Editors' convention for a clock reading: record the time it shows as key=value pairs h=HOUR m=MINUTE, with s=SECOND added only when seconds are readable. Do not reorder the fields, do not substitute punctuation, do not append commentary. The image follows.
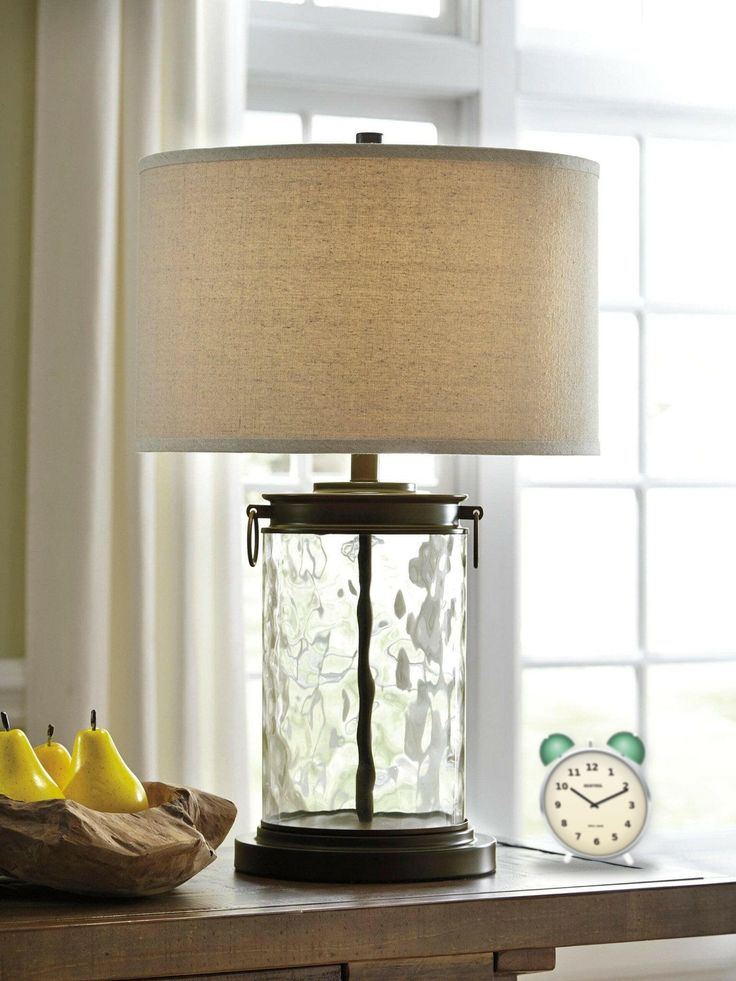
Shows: h=10 m=11
